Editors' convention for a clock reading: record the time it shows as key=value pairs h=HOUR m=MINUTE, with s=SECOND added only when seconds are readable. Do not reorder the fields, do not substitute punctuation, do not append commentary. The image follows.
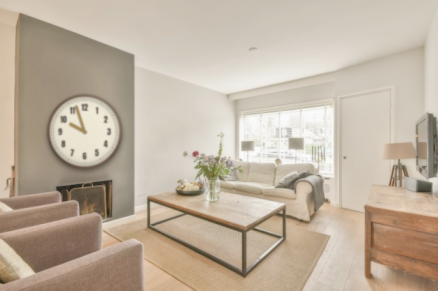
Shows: h=9 m=57
